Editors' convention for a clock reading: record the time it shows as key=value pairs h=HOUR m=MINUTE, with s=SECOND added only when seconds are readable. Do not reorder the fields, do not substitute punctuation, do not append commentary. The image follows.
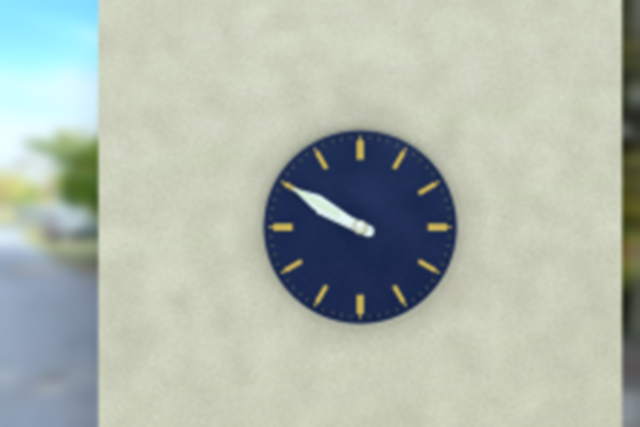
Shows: h=9 m=50
